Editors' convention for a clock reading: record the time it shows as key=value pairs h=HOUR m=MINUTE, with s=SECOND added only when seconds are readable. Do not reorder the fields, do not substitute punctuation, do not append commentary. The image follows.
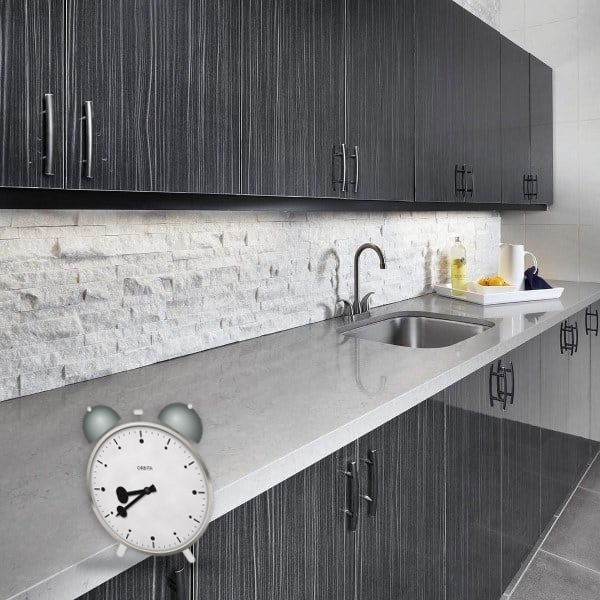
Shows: h=8 m=39
